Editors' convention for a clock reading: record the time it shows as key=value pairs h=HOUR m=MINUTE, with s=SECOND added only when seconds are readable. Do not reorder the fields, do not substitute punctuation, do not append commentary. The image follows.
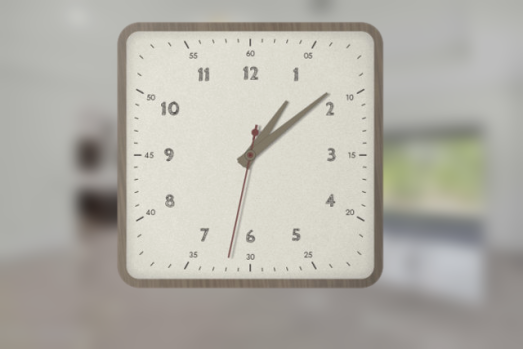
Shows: h=1 m=8 s=32
